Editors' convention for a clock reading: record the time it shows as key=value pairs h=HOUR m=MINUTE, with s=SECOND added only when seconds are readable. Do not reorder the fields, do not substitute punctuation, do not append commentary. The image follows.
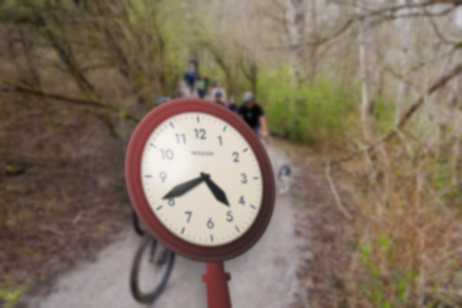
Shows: h=4 m=41
